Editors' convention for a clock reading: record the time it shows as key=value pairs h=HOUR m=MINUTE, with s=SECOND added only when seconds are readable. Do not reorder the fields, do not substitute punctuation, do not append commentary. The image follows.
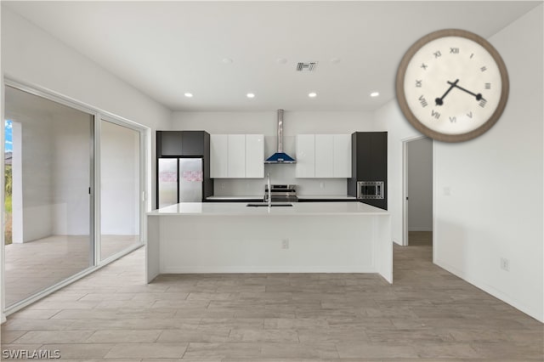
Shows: h=7 m=19
